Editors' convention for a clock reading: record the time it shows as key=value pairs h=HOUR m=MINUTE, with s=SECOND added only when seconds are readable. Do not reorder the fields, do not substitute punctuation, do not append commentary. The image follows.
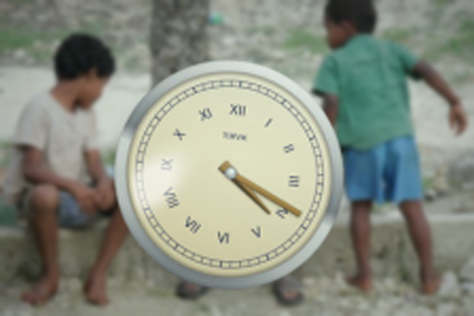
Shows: h=4 m=19
